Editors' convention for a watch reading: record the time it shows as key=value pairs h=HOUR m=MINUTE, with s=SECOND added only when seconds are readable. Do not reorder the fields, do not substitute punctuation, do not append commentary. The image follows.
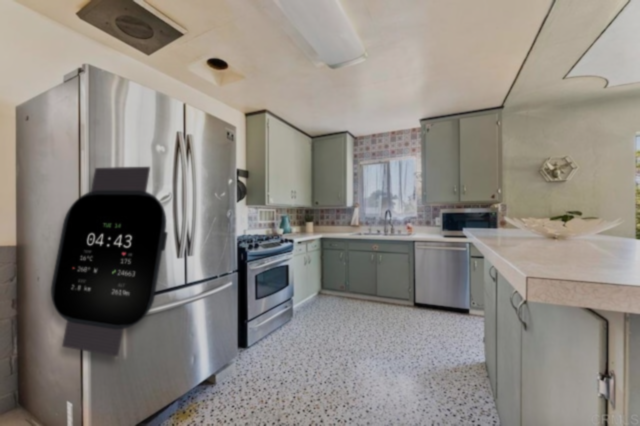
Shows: h=4 m=43
